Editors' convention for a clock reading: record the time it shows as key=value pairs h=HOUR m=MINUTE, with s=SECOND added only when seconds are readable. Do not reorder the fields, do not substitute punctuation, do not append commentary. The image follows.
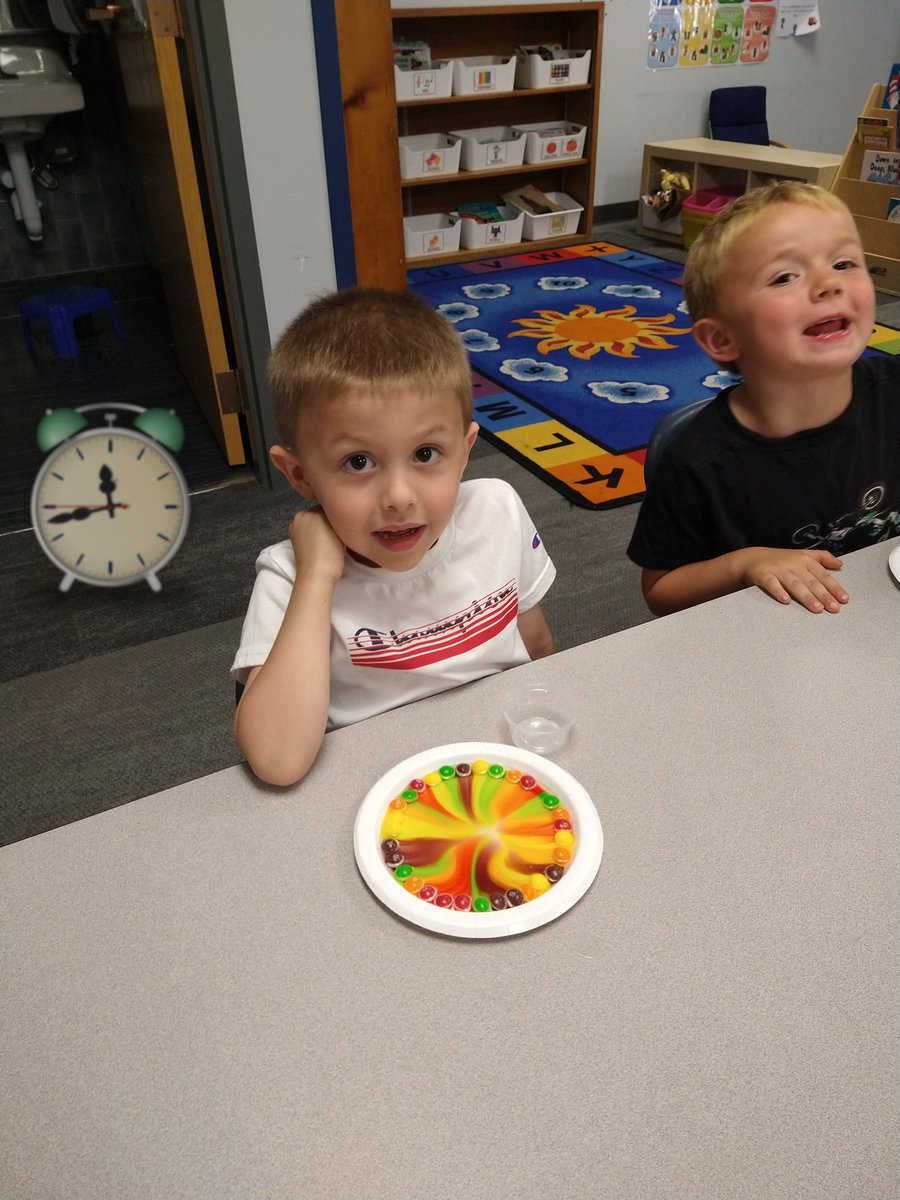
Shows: h=11 m=42 s=45
